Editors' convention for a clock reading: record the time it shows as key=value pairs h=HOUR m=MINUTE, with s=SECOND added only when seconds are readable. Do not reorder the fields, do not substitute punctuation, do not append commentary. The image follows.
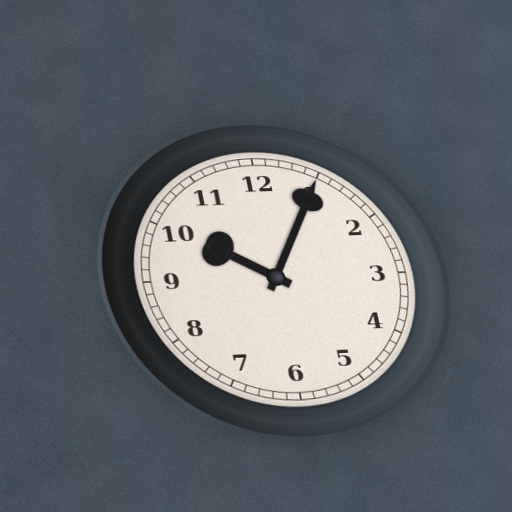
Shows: h=10 m=5
